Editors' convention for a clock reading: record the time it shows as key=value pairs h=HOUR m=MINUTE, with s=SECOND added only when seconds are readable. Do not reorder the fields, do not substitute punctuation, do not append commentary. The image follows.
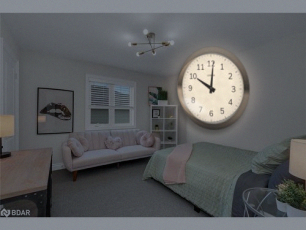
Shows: h=10 m=1
